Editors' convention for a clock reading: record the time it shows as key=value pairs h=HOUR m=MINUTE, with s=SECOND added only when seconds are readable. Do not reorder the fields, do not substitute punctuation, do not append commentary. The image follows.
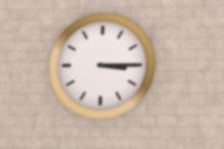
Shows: h=3 m=15
